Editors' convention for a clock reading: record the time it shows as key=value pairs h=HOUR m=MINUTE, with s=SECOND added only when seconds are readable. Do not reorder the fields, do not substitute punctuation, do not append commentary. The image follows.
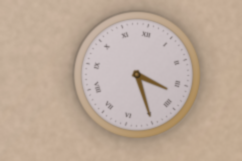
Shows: h=3 m=25
